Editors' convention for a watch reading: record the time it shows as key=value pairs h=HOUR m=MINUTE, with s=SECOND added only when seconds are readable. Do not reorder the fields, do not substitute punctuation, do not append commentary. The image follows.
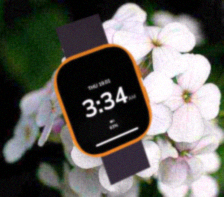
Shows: h=3 m=34
